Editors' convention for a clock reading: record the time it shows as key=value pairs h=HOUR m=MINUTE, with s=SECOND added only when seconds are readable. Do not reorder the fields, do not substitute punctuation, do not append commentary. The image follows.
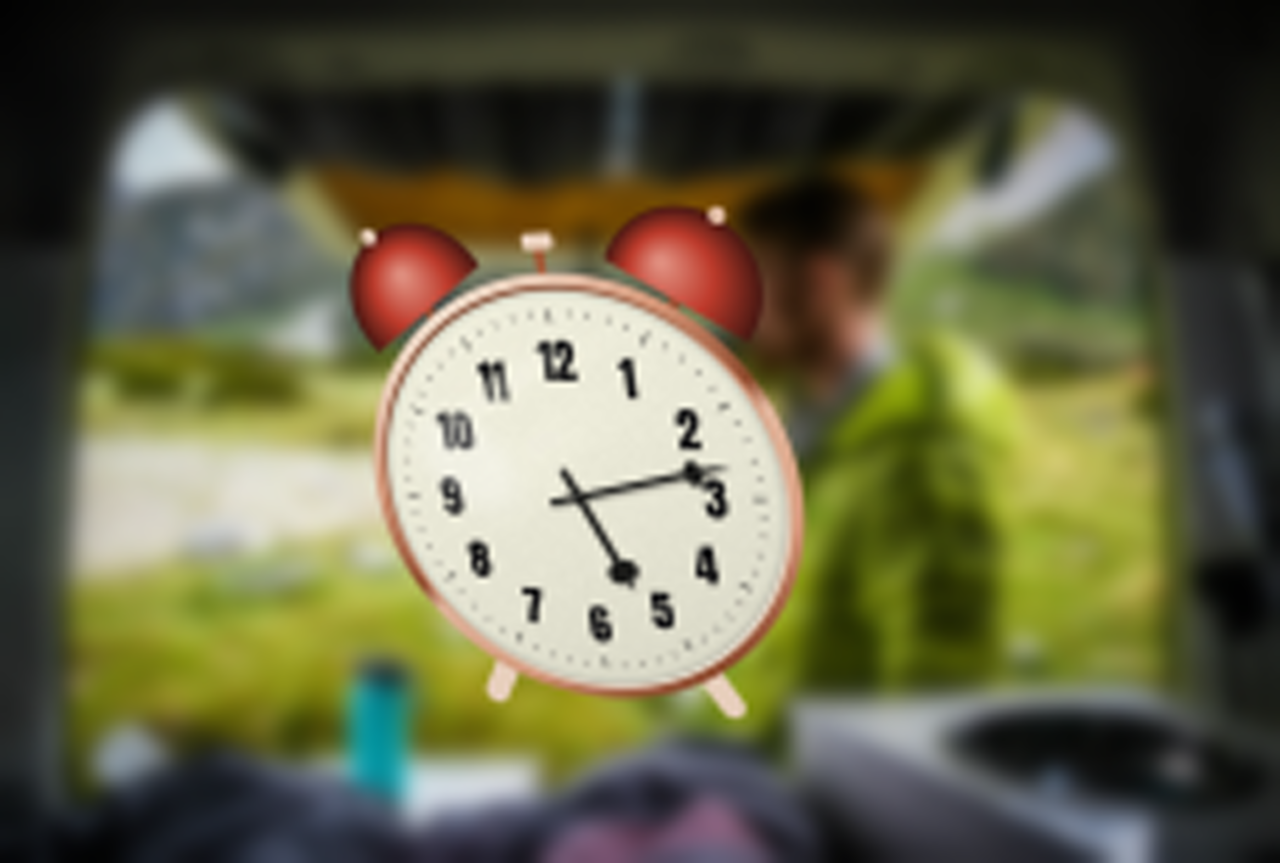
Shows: h=5 m=13
